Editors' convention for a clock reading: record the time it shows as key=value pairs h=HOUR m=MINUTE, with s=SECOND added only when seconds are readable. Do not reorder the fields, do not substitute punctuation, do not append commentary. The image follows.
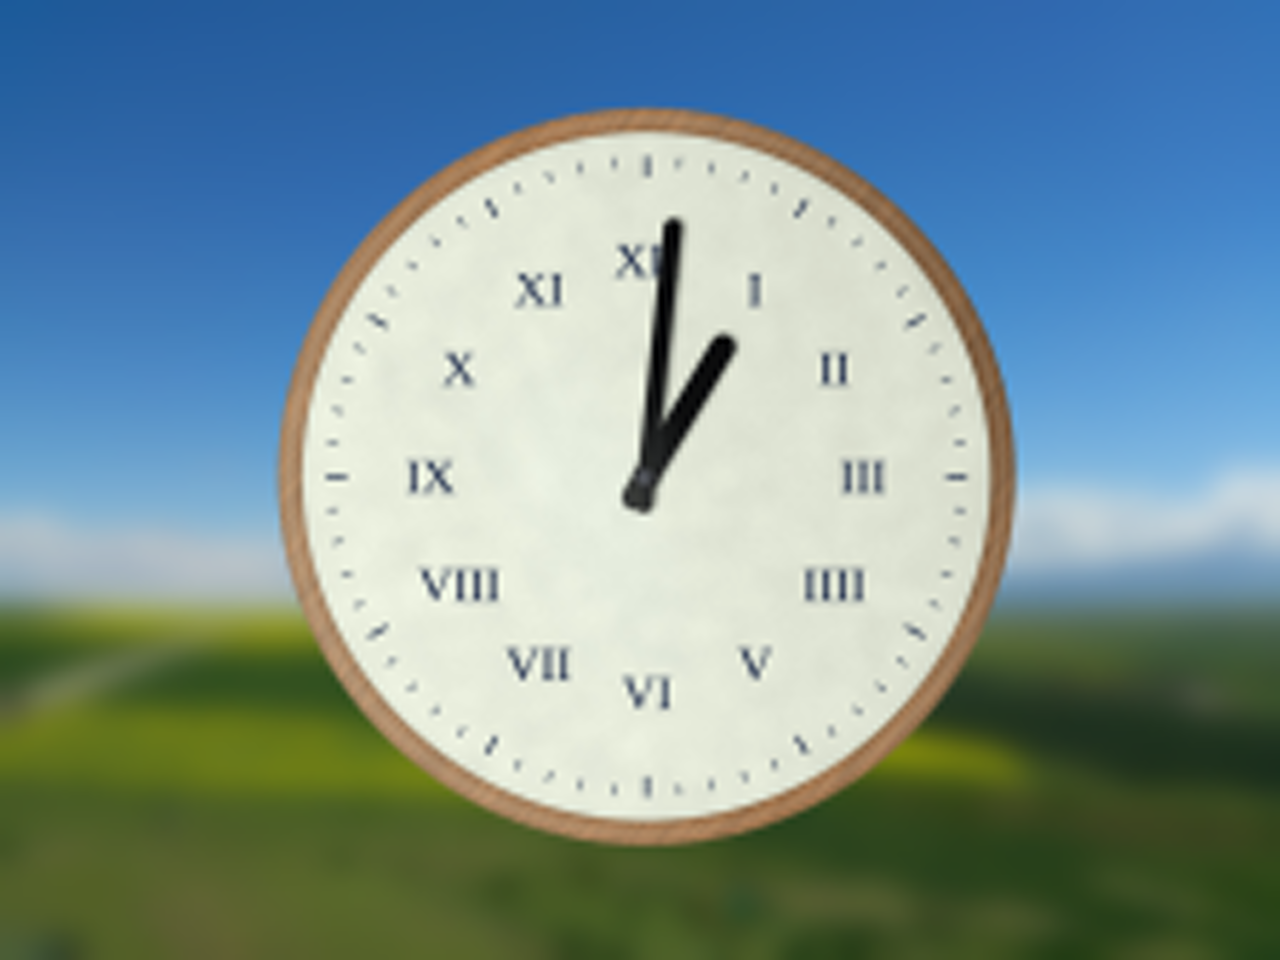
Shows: h=1 m=1
